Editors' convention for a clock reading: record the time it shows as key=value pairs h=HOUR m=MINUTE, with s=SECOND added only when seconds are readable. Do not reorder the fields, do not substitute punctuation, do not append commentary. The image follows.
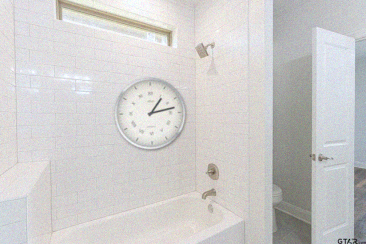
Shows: h=1 m=13
